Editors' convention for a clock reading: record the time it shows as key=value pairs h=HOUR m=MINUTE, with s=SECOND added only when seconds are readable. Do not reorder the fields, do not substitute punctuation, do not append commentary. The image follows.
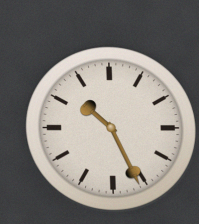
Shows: h=10 m=26
